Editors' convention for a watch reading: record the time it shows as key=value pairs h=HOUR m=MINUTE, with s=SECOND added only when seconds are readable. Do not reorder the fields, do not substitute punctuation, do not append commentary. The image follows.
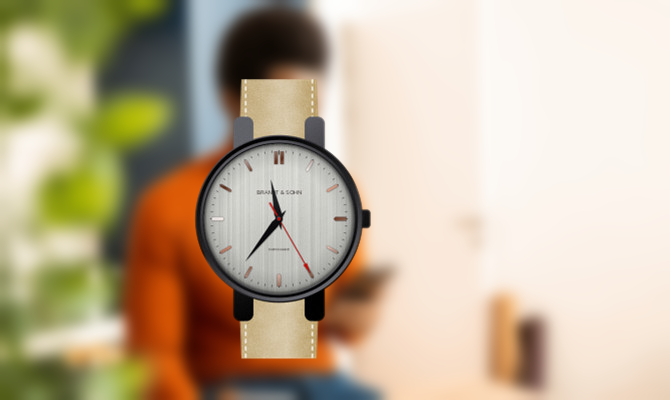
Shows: h=11 m=36 s=25
